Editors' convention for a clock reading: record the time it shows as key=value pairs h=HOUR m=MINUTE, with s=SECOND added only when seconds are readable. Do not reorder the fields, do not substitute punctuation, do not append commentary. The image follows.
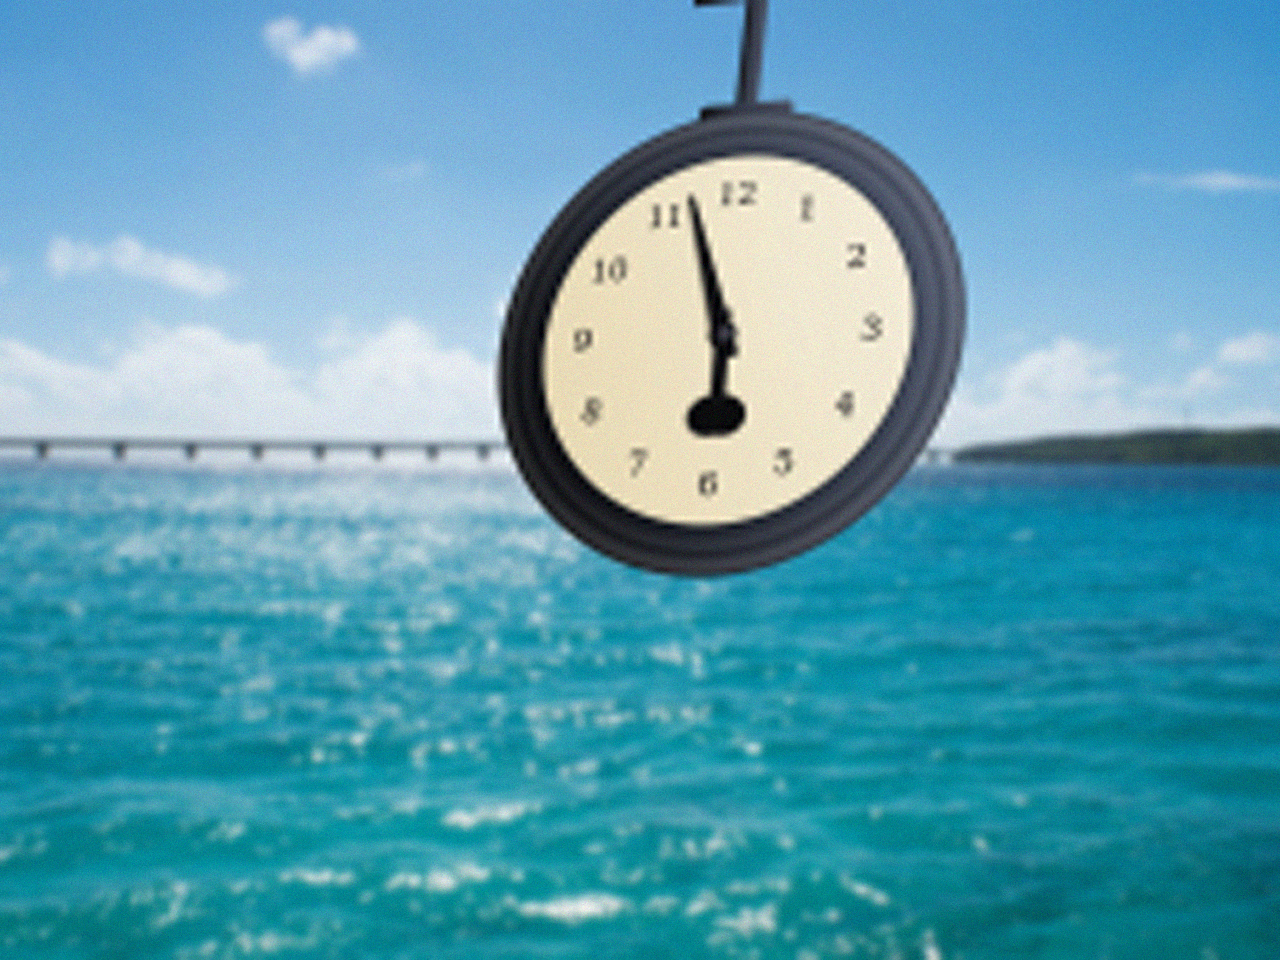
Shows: h=5 m=57
